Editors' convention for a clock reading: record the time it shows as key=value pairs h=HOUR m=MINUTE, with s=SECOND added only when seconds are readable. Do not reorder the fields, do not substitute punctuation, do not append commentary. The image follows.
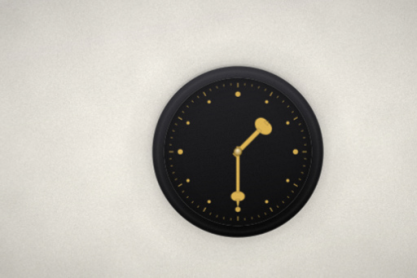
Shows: h=1 m=30
